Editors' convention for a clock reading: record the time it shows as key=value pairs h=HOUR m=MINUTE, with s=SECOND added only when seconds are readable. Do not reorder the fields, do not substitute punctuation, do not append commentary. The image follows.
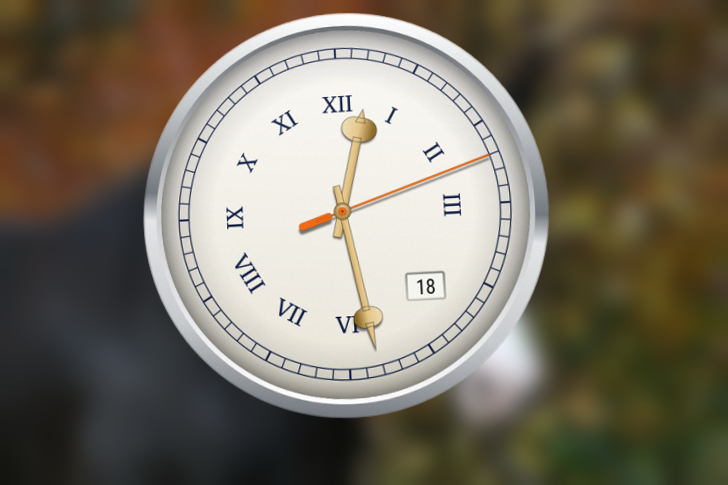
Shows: h=12 m=28 s=12
